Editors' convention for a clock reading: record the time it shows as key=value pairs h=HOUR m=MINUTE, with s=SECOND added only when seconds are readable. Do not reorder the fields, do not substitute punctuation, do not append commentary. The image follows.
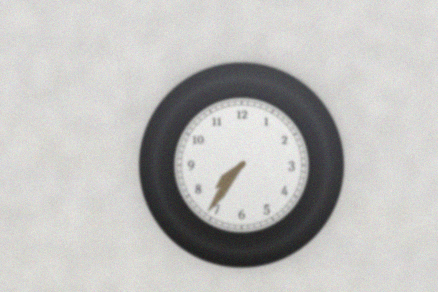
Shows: h=7 m=36
